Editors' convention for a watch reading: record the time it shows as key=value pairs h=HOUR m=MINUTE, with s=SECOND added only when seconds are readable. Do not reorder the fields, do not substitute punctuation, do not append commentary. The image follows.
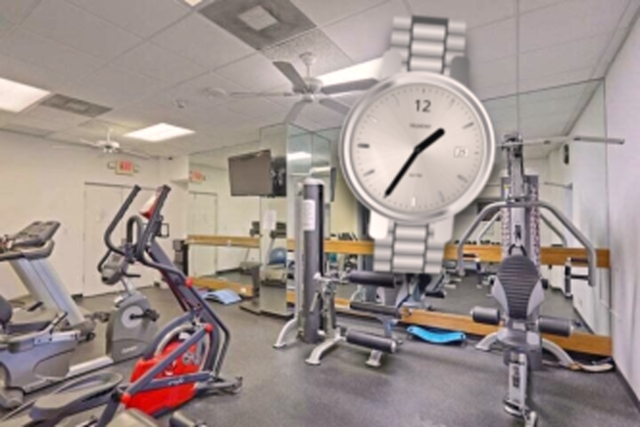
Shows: h=1 m=35
